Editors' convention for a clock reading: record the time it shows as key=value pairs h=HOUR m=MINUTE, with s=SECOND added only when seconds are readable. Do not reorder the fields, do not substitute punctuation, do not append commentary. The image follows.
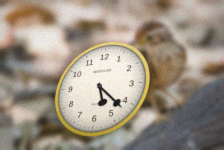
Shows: h=5 m=22
